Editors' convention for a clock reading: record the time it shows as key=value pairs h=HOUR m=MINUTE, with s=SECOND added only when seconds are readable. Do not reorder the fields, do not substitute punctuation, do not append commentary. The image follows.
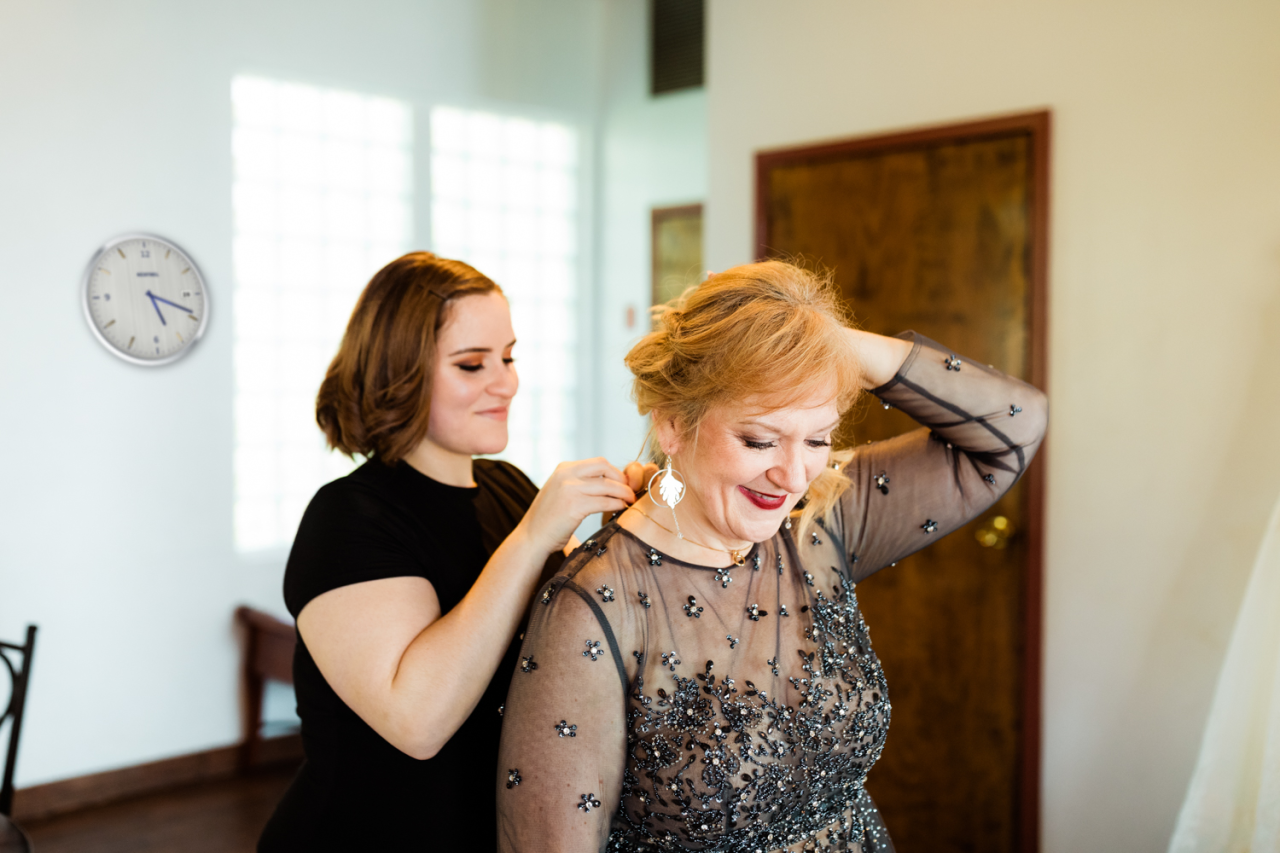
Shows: h=5 m=19
